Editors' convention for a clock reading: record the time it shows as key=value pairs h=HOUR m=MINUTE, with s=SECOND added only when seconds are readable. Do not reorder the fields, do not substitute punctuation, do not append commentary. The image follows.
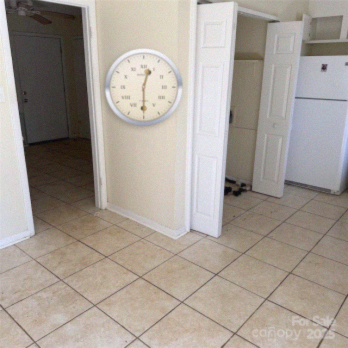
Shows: h=12 m=30
